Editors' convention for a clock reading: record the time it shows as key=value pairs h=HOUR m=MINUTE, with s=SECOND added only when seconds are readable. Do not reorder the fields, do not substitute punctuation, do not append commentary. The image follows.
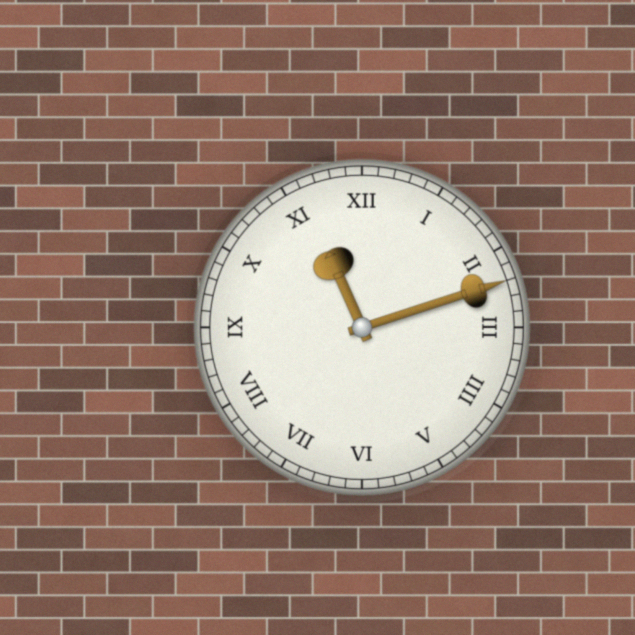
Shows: h=11 m=12
